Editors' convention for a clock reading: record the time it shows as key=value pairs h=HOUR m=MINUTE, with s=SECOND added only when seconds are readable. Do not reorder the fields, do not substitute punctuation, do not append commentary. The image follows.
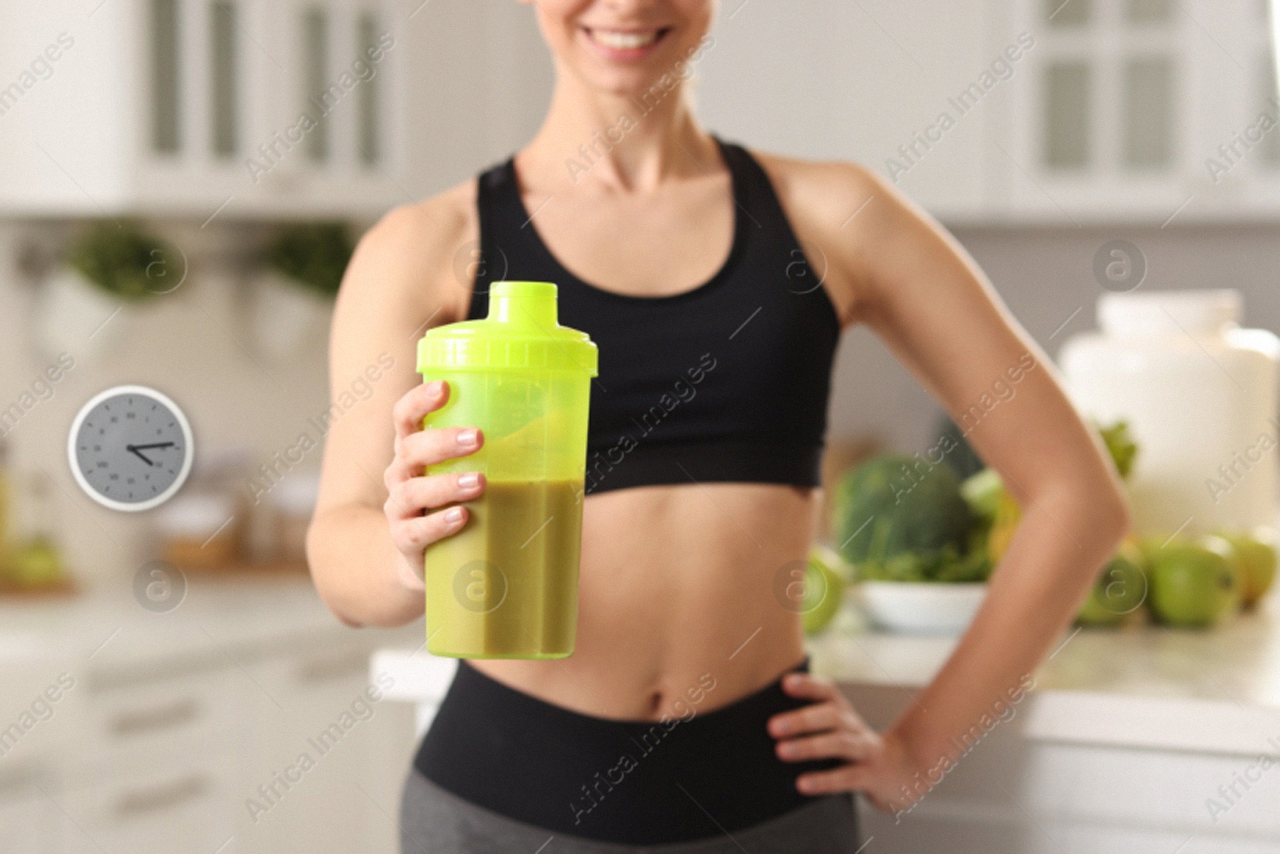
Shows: h=4 m=14
